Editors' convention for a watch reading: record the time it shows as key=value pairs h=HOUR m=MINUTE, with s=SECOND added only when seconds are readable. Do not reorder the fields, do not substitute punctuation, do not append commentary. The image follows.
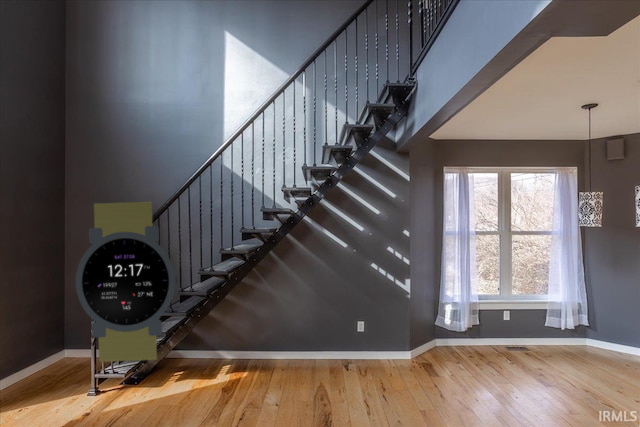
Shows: h=12 m=17
